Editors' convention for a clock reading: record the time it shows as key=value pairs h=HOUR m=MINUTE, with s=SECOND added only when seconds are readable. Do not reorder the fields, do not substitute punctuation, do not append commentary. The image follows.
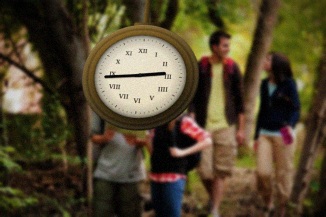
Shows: h=2 m=44
